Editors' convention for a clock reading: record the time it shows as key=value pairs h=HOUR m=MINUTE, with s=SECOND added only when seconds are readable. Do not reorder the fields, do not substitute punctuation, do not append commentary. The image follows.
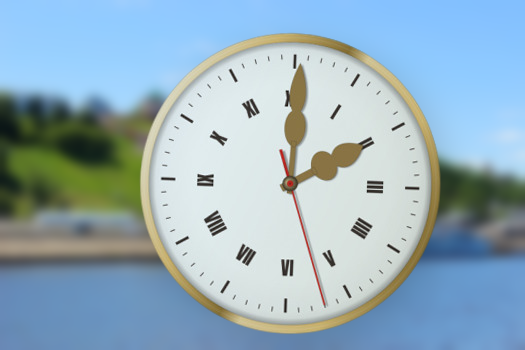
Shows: h=2 m=0 s=27
